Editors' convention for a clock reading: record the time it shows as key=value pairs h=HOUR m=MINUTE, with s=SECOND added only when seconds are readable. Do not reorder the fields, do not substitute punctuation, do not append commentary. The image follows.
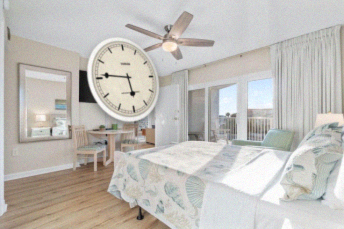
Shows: h=5 m=46
